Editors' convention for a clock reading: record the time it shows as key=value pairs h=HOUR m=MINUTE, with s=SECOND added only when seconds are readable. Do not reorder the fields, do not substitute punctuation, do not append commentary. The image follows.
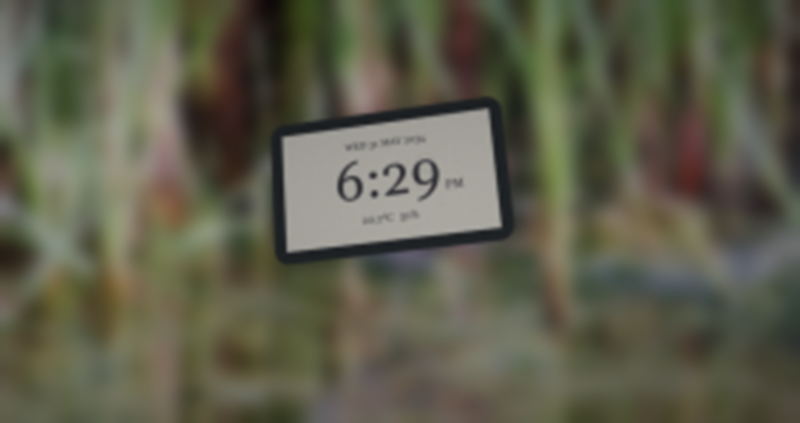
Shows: h=6 m=29
